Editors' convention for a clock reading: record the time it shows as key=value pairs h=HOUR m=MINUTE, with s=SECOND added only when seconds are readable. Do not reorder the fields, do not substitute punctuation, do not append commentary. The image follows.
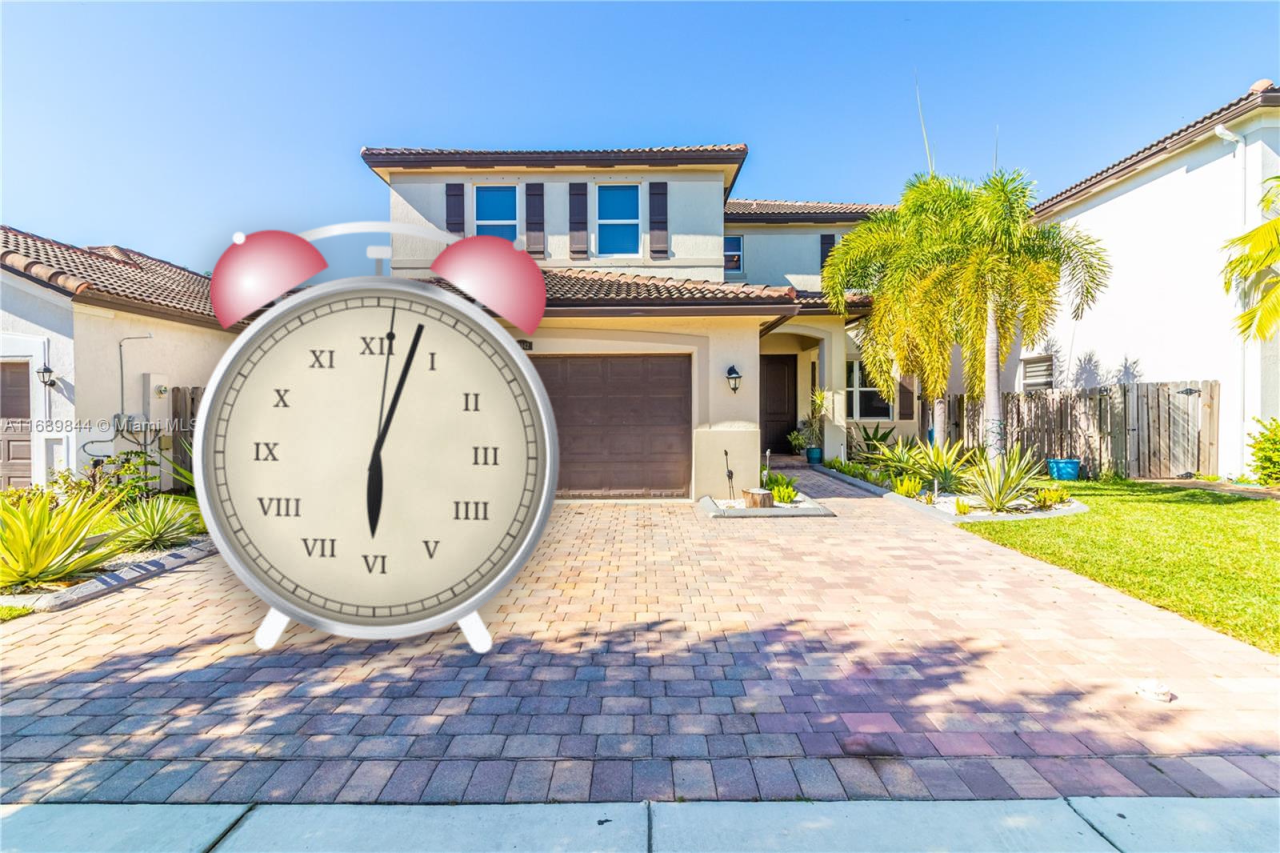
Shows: h=6 m=3 s=1
